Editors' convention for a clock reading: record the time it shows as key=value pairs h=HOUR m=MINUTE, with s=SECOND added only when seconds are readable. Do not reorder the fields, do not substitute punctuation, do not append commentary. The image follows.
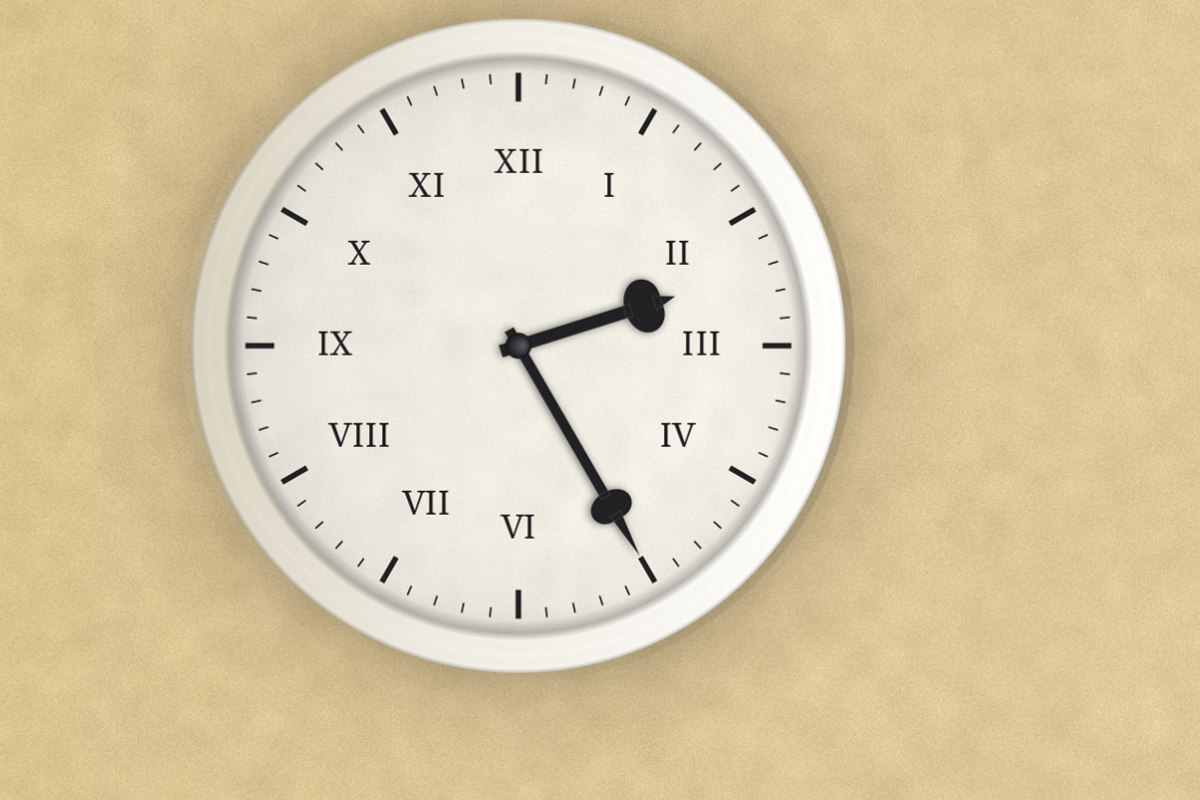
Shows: h=2 m=25
